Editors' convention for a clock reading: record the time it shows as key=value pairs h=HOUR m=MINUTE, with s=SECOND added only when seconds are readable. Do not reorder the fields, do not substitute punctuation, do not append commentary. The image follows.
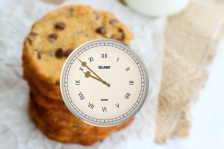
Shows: h=9 m=52
